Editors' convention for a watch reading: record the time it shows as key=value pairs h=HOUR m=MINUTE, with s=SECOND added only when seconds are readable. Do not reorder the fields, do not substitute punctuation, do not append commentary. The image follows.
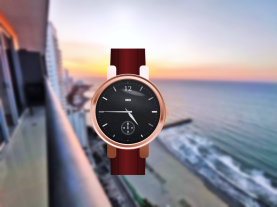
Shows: h=4 m=45
